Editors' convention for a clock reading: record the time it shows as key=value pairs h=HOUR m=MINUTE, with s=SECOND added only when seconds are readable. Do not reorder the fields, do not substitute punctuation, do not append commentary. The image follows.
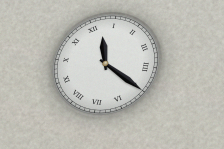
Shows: h=12 m=25
